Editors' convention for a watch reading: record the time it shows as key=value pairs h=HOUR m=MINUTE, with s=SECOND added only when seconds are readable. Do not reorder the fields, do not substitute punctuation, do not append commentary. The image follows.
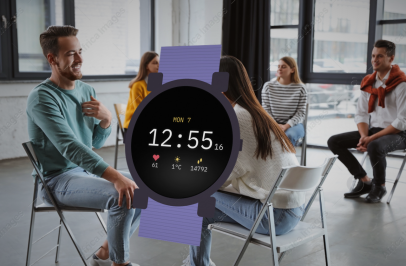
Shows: h=12 m=55 s=16
